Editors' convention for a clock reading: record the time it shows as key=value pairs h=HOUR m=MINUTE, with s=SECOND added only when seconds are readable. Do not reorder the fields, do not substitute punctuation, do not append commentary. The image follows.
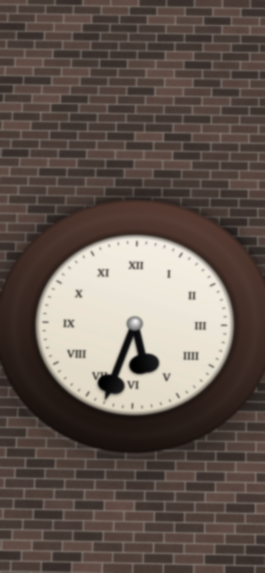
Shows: h=5 m=33
